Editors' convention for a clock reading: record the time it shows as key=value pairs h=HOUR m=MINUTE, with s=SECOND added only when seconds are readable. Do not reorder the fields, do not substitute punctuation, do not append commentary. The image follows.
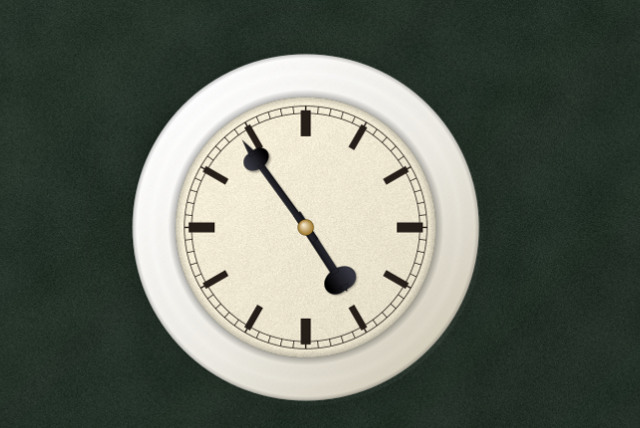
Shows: h=4 m=54
